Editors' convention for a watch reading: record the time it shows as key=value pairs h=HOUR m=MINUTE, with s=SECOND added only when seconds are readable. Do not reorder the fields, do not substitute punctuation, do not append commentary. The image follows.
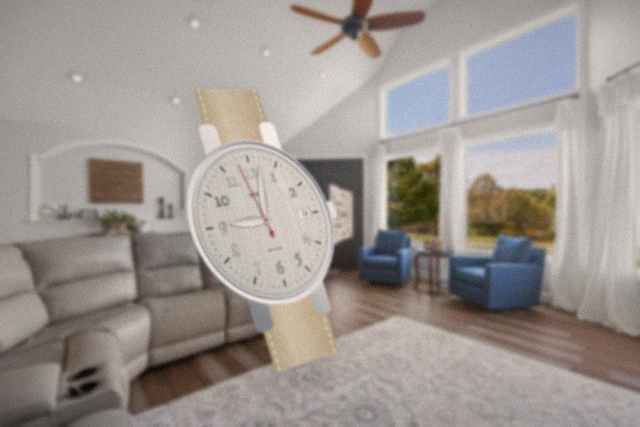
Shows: h=9 m=1 s=58
